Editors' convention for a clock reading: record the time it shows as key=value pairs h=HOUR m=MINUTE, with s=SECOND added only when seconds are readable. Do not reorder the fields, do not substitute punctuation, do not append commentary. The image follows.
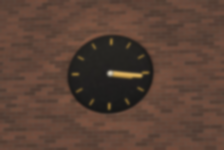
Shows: h=3 m=16
